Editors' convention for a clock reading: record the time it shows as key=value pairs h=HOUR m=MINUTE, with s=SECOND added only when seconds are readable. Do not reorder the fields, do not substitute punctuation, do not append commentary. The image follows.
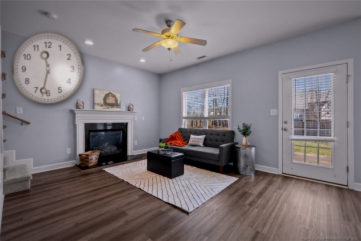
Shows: h=11 m=32
